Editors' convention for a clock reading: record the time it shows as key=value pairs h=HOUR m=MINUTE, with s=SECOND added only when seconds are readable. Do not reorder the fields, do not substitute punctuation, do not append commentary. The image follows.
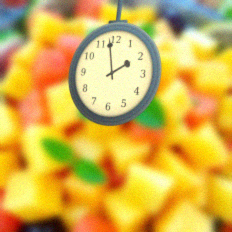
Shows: h=1 m=58
